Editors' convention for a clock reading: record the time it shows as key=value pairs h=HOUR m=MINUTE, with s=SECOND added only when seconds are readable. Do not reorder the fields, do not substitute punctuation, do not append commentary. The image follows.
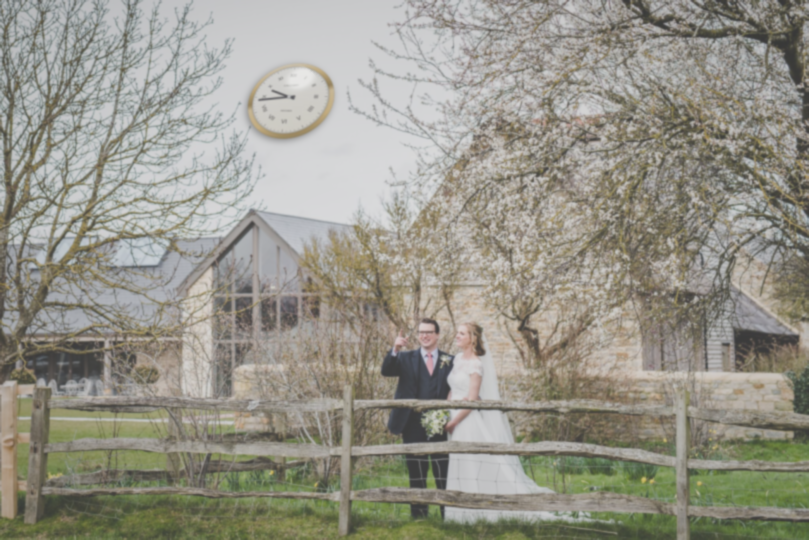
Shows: h=9 m=44
